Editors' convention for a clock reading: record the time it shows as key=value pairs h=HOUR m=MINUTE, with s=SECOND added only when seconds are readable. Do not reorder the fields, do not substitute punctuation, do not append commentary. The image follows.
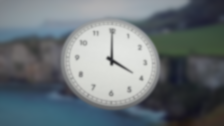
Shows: h=4 m=0
